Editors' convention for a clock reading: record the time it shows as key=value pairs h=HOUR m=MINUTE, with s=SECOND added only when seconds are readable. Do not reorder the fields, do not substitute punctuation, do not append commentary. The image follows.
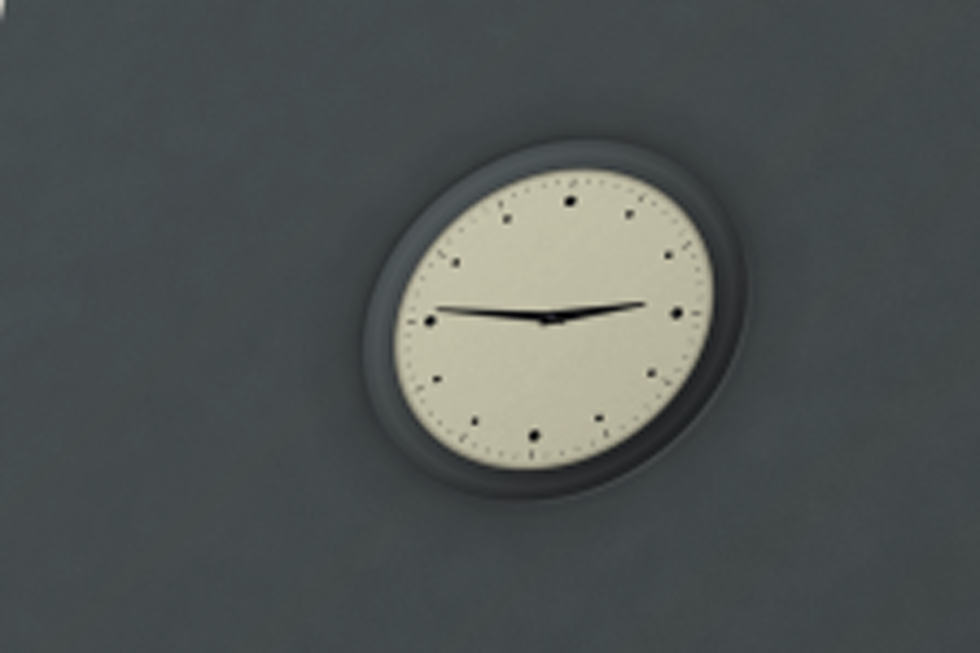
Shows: h=2 m=46
